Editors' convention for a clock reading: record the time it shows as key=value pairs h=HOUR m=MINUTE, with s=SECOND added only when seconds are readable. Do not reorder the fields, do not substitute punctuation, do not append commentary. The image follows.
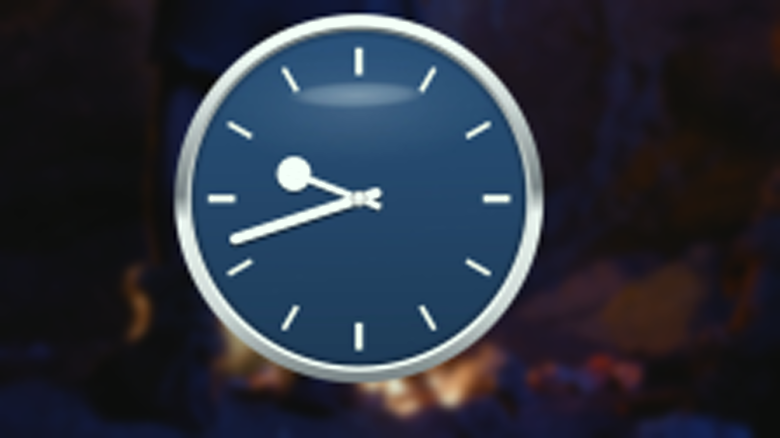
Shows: h=9 m=42
